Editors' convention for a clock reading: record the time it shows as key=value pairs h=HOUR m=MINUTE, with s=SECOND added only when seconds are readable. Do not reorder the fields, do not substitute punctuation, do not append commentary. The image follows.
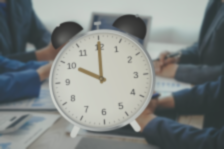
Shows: h=10 m=0
